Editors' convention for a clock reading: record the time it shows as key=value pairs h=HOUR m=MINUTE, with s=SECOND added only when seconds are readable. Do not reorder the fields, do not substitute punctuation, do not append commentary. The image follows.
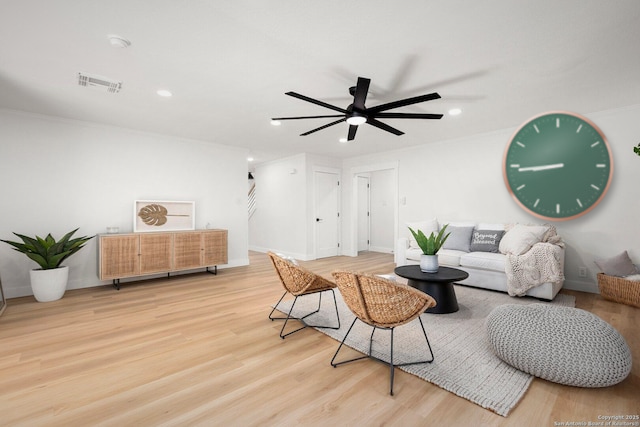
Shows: h=8 m=44
